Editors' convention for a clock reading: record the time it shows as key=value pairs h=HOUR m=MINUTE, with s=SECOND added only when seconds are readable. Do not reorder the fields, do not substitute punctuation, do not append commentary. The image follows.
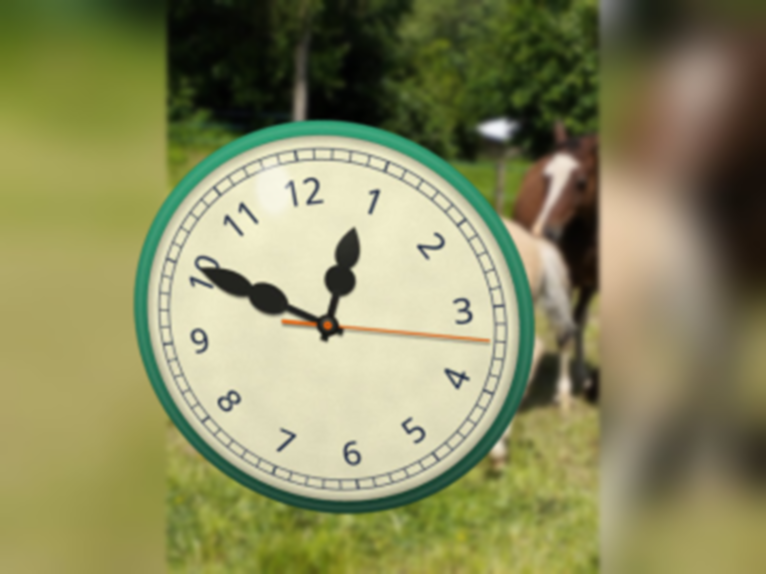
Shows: h=12 m=50 s=17
